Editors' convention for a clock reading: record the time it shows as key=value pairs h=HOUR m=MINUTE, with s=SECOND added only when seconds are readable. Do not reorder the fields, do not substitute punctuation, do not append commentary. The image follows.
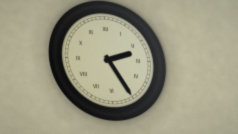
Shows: h=2 m=25
